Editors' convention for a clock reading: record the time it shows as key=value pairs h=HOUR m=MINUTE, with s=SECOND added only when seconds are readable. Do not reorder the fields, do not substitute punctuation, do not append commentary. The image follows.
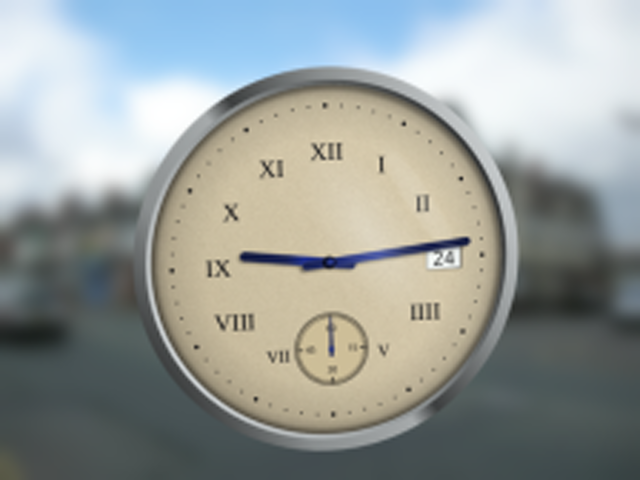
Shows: h=9 m=14
